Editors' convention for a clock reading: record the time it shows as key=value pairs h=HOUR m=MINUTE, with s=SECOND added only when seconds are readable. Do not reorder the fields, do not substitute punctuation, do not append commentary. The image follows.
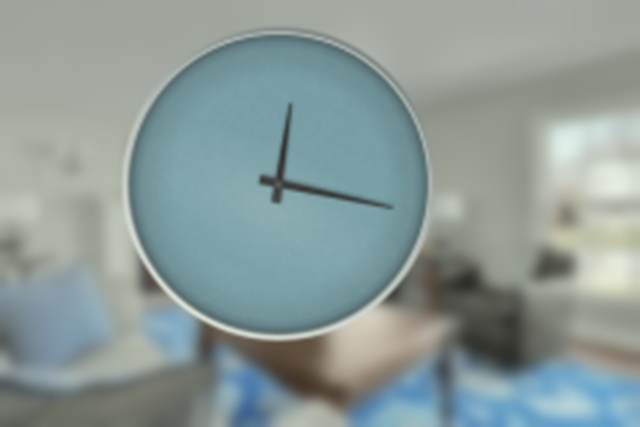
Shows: h=12 m=17
